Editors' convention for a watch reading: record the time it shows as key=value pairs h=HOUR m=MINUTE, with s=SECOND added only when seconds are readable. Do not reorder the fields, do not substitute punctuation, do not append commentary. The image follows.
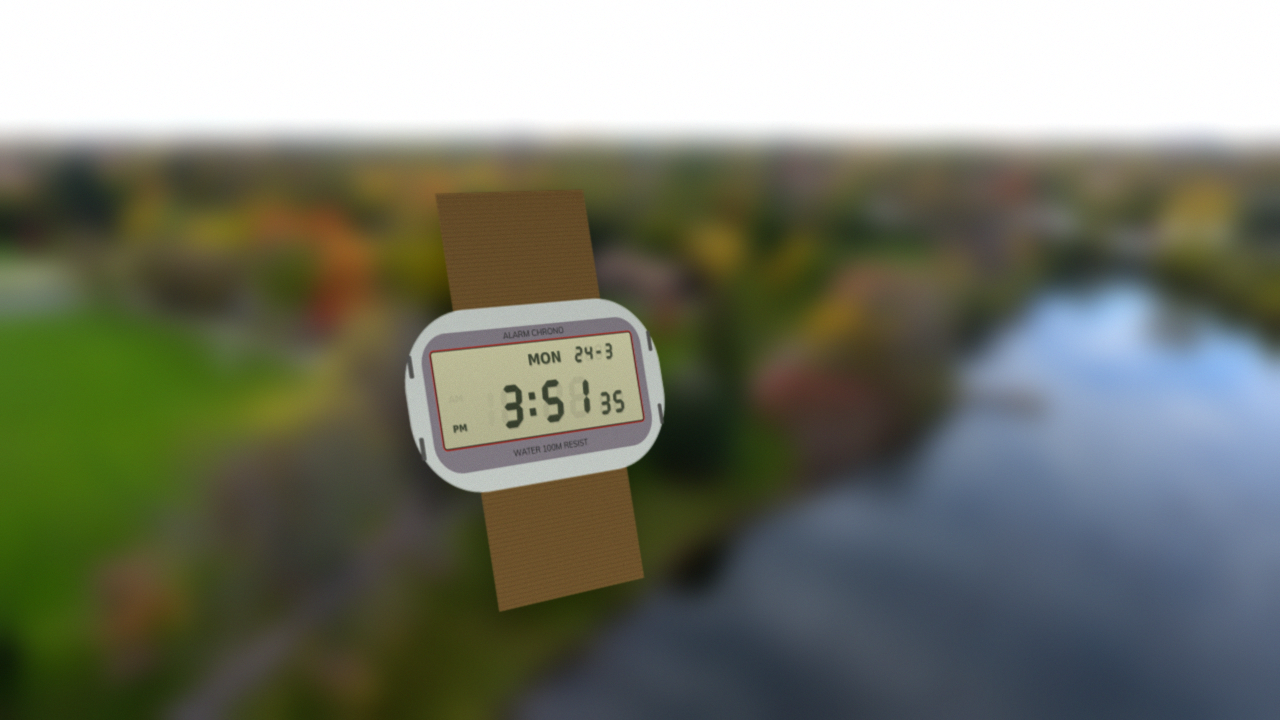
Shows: h=3 m=51 s=35
